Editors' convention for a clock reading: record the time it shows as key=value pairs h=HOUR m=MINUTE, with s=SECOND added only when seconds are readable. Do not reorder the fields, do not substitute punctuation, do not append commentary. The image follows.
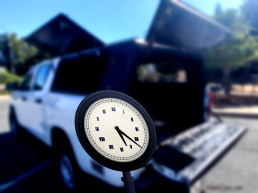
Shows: h=5 m=22
